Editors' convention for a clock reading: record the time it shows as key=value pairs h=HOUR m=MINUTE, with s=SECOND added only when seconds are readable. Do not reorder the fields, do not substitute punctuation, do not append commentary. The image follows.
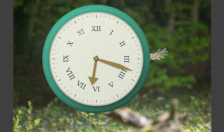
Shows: h=6 m=18
